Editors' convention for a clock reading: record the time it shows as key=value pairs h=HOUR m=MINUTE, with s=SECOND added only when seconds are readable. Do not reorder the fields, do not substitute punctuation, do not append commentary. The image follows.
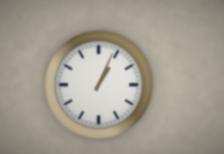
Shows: h=1 m=4
